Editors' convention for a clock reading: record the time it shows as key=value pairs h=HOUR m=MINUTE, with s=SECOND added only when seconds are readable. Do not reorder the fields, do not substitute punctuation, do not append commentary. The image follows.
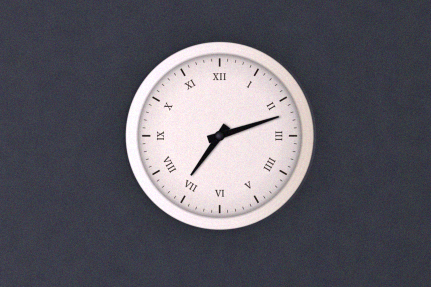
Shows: h=7 m=12
